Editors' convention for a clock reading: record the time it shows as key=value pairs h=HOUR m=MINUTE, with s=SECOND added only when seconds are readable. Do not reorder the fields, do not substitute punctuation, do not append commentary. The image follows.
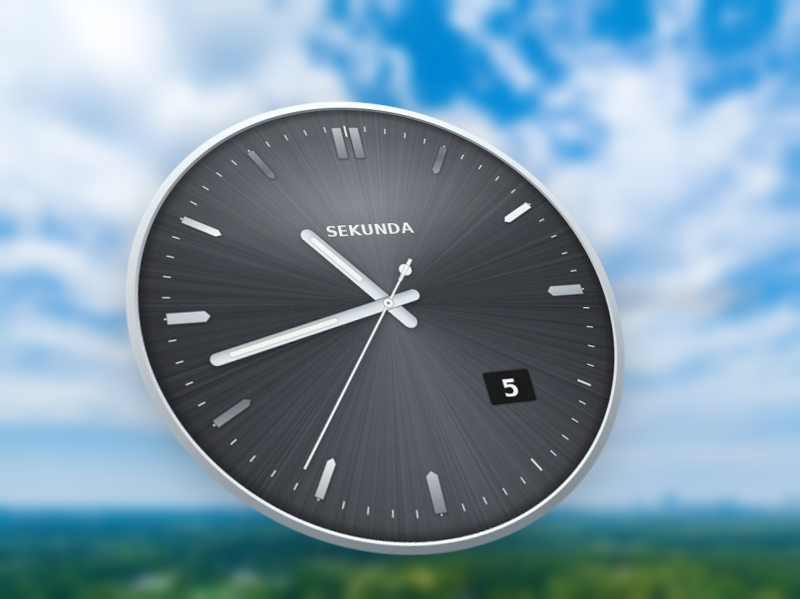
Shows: h=10 m=42 s=36
